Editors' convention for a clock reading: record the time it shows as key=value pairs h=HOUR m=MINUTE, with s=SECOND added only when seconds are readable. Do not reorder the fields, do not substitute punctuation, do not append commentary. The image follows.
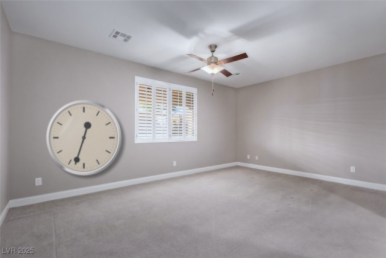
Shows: h=12 m=33
